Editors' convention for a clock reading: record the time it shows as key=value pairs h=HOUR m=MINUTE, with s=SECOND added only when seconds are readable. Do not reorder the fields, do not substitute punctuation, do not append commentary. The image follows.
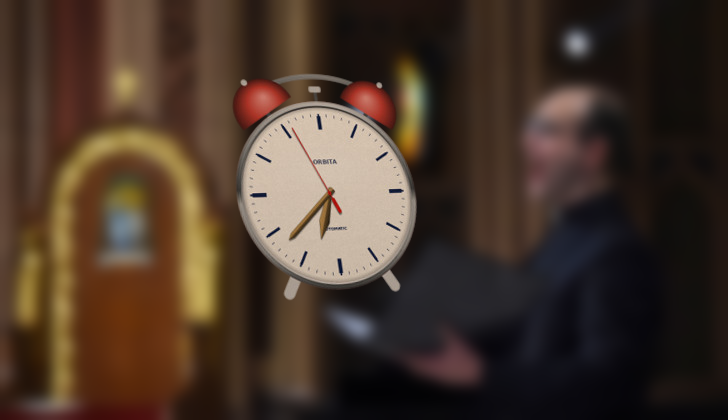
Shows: h=6 m=37 s=56
